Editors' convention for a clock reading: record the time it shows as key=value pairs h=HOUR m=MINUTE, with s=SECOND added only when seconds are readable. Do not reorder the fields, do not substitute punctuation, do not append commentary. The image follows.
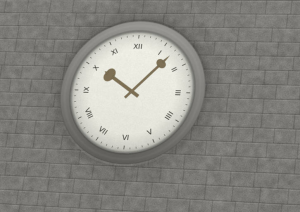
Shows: h=10 m=7
